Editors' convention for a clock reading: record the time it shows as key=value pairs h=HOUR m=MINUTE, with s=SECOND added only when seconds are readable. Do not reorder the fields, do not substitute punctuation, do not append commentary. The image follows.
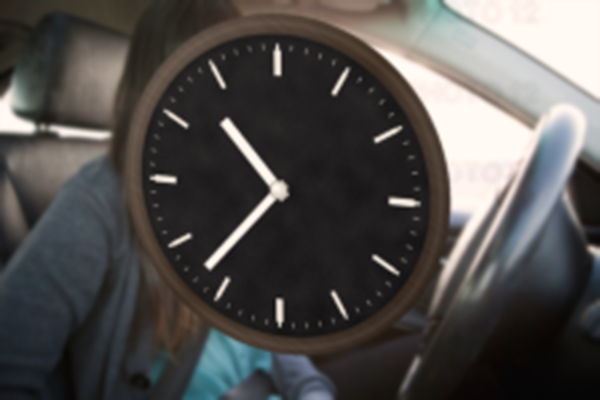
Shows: h=10 m=37
